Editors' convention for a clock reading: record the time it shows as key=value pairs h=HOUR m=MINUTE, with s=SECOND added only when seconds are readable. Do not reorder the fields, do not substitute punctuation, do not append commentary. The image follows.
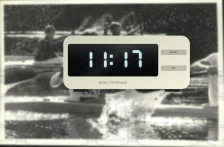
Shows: h=11 m=17
